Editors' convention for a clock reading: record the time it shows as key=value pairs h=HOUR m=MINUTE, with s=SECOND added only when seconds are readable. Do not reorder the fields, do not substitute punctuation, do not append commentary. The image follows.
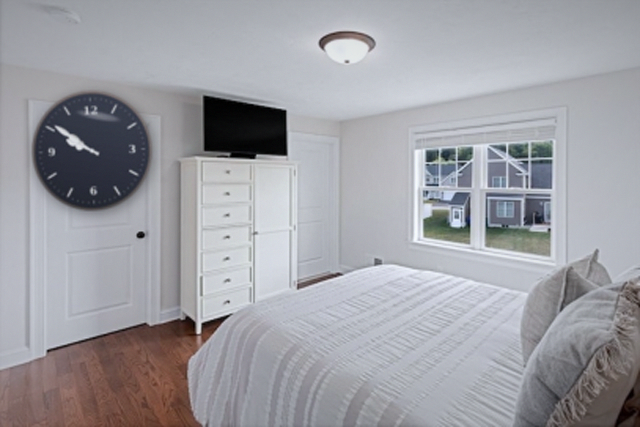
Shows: h=9 m=51
